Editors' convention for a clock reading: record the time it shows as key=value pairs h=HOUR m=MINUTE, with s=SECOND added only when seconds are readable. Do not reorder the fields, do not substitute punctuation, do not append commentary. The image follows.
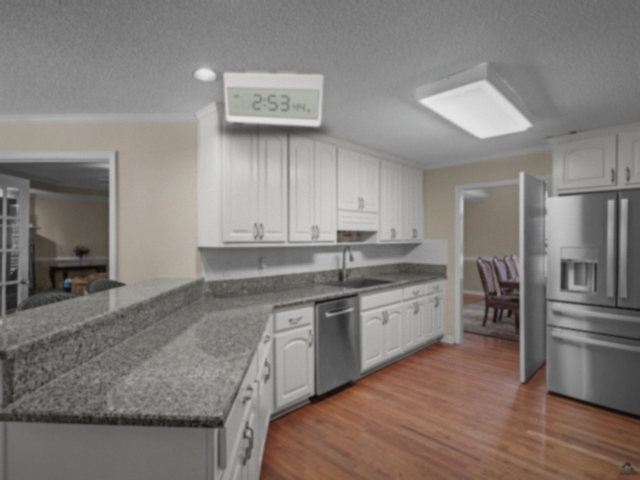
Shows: h=2 m=53
